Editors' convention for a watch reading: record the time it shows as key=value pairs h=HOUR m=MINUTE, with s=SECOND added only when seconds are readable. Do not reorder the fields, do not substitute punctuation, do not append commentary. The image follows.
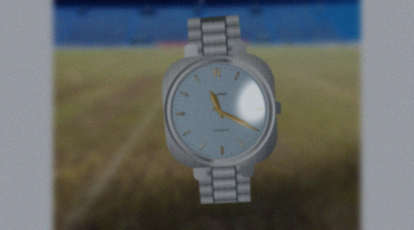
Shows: h=11 m=20
